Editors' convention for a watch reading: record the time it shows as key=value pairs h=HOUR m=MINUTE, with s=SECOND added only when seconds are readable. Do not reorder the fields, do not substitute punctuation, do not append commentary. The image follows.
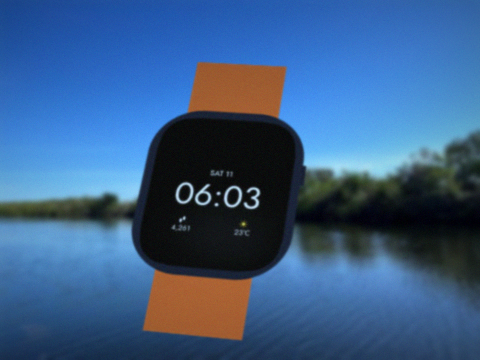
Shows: h=6 m=3
